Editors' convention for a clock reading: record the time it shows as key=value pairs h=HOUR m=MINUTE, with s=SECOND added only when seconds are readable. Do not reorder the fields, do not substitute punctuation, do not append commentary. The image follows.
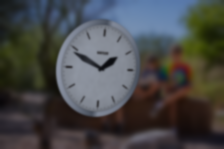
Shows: h=1 m=49
